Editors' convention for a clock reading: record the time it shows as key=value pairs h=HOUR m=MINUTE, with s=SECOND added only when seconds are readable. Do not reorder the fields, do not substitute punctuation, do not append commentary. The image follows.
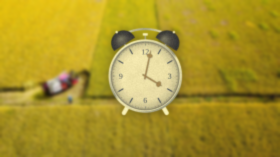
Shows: h=4 m=2
